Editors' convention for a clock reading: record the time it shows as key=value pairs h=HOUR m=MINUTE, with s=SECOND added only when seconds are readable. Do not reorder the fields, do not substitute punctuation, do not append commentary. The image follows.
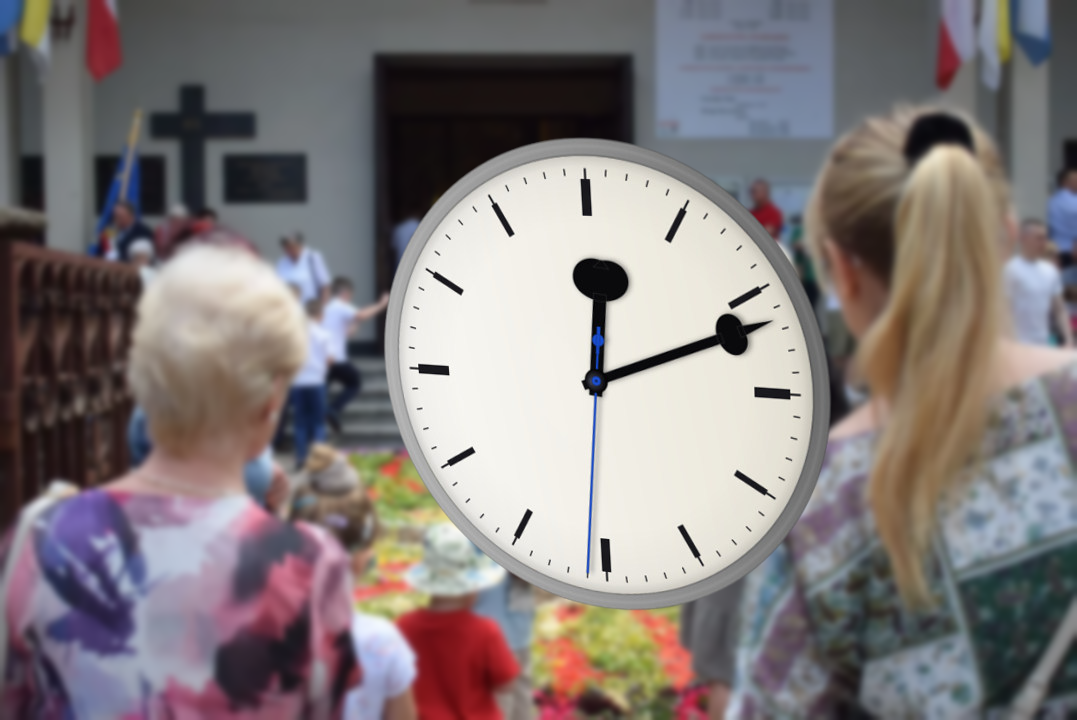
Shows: h=12 m=11 s=31
